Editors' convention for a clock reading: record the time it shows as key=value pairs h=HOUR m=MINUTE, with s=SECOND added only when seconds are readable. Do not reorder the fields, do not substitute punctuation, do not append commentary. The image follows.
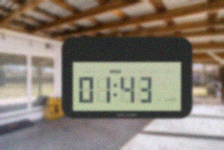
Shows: h=1 m=43
